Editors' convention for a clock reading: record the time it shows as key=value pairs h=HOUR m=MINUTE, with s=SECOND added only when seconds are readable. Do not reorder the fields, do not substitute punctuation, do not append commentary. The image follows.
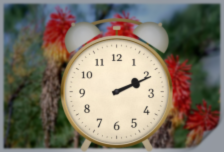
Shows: h=2 m=11
